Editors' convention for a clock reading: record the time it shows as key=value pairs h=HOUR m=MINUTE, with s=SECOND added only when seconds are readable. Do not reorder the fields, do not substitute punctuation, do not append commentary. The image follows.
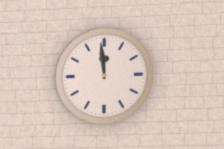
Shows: h=11 m=59
